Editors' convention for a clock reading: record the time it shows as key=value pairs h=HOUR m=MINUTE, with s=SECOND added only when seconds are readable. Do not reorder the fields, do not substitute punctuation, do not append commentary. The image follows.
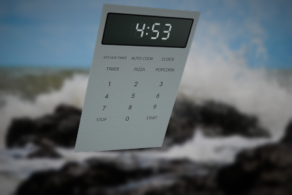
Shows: h=4 m=53
